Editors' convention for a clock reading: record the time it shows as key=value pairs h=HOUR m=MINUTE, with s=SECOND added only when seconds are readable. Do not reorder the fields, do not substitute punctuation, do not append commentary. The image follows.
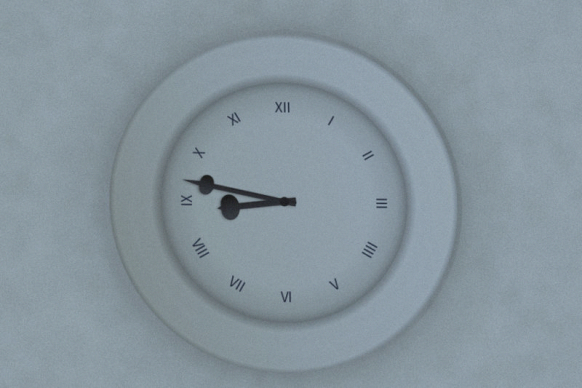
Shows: h=8 m=47
